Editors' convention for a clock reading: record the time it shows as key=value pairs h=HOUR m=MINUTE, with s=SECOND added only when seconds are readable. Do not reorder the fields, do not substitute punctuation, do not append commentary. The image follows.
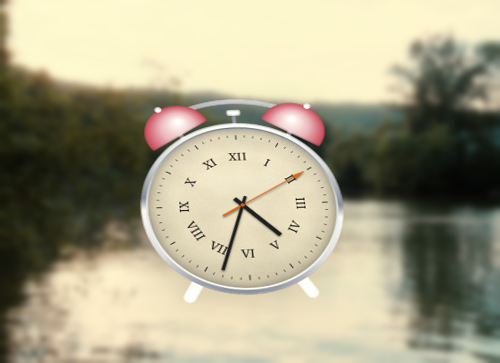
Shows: h=4 m=33 s=10
